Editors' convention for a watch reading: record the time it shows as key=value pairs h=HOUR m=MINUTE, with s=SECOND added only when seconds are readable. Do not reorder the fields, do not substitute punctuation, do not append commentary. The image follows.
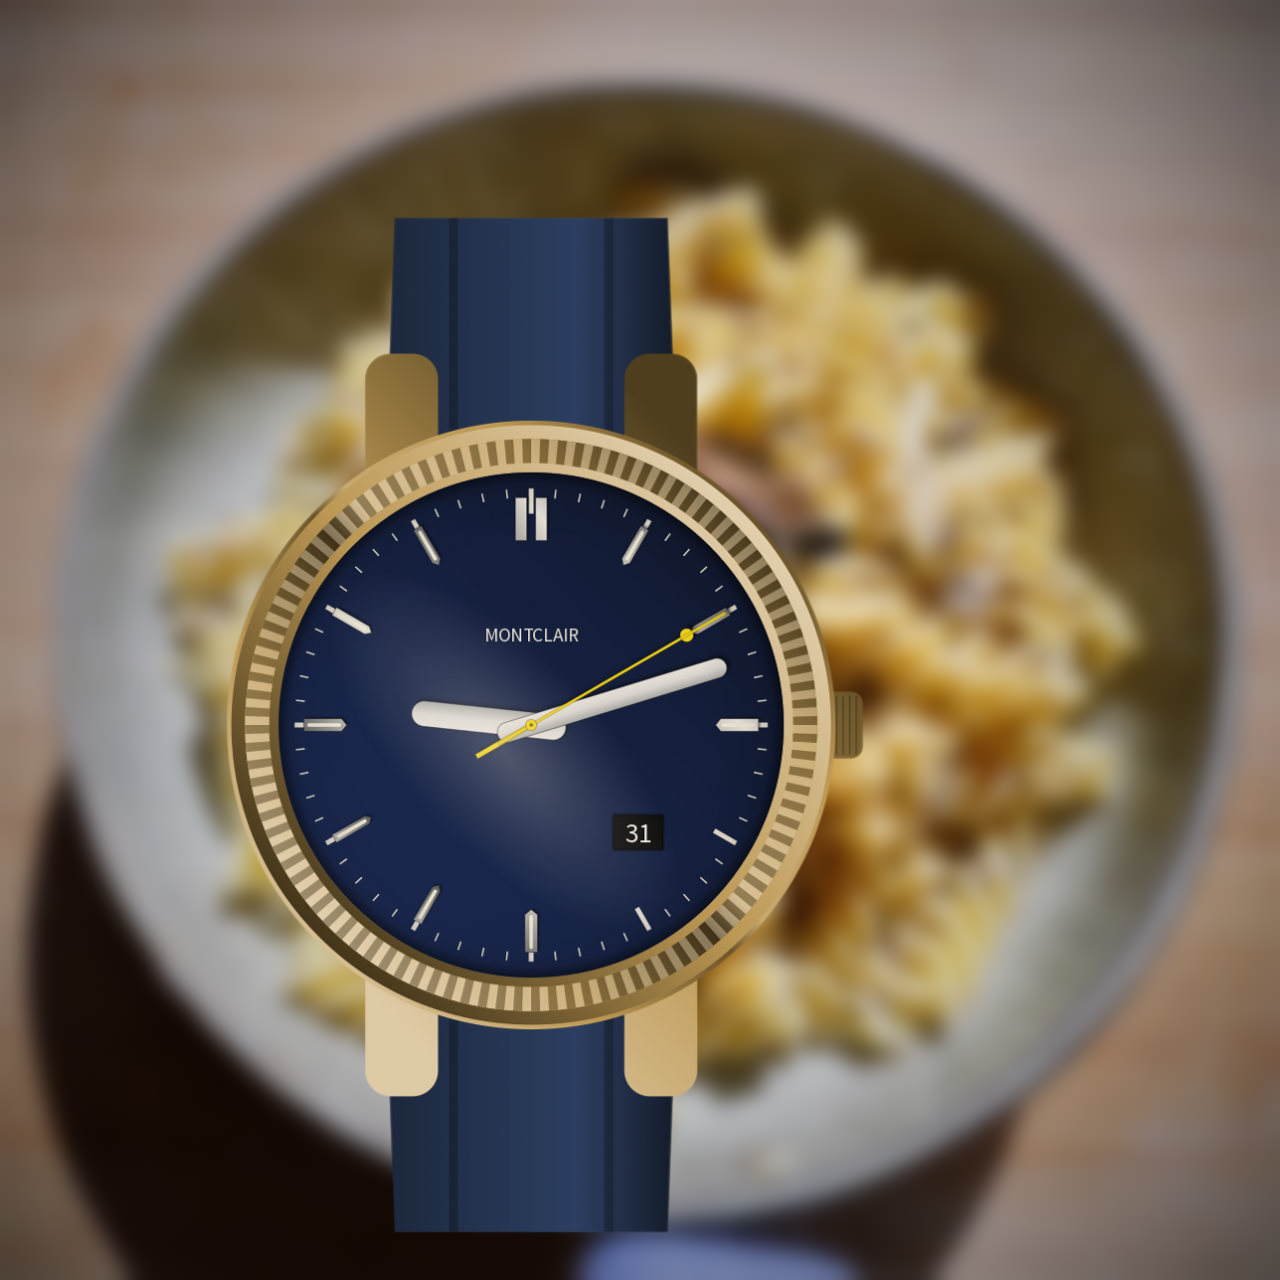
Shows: h=9 m=12 s=10
